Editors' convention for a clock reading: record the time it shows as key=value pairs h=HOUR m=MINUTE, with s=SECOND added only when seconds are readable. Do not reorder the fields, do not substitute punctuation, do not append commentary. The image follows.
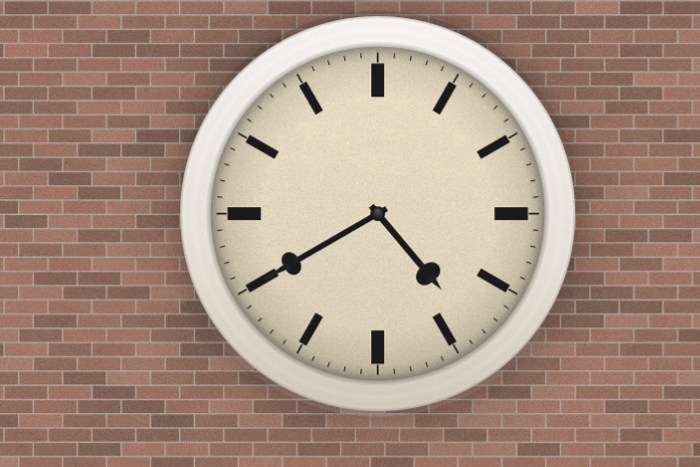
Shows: h=4 m=40
